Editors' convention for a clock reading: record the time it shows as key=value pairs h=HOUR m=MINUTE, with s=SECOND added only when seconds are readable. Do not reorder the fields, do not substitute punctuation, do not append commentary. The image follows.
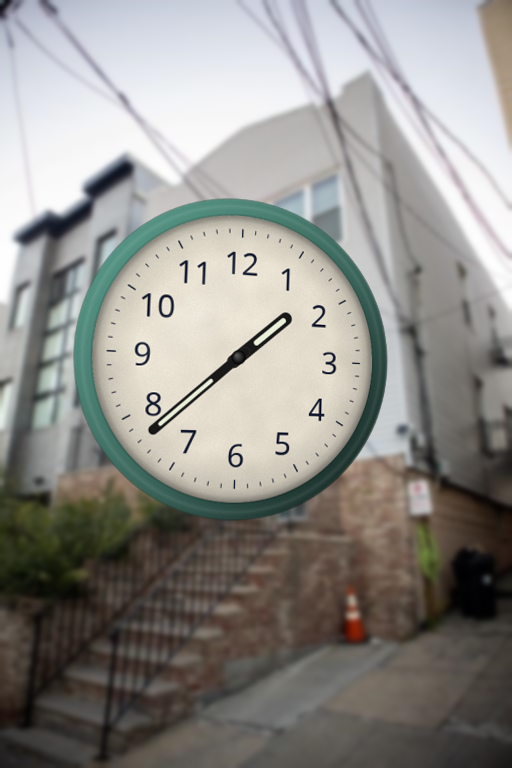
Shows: h=1 m=38
